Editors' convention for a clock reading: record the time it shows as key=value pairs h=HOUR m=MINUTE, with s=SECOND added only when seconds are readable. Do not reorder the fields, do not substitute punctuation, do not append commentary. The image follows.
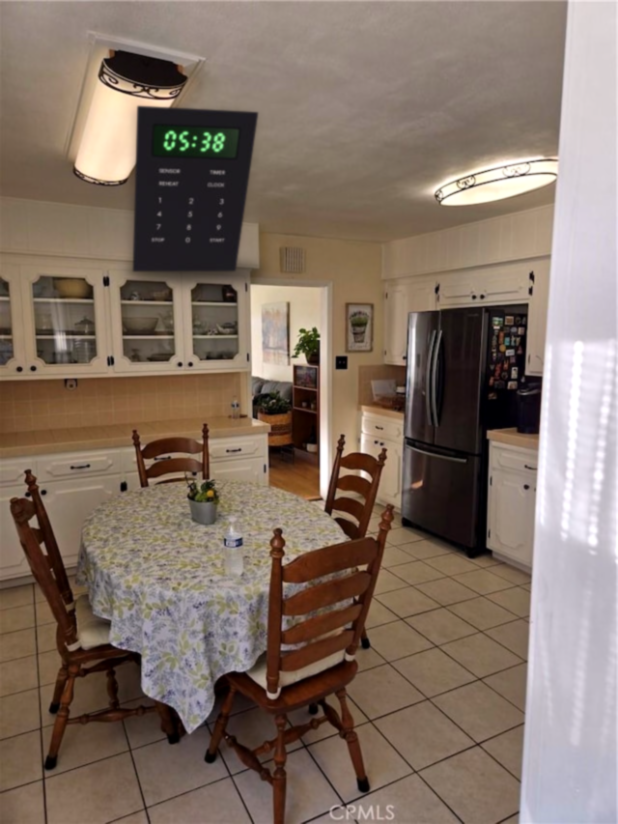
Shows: h=5 m=38
